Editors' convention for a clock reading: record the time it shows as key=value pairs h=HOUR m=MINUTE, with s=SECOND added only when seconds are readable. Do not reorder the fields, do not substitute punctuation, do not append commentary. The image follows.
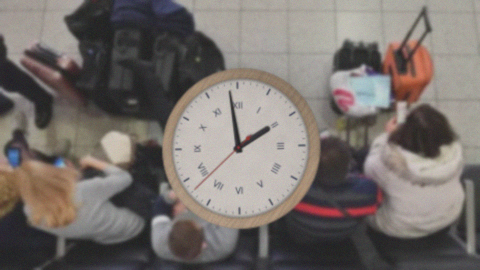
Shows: h=1 m=58 s=38
